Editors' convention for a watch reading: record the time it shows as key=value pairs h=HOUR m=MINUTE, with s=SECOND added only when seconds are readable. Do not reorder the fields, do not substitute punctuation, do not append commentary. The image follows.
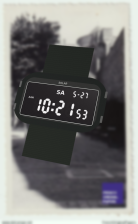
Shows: h=10 m=21 s=53
